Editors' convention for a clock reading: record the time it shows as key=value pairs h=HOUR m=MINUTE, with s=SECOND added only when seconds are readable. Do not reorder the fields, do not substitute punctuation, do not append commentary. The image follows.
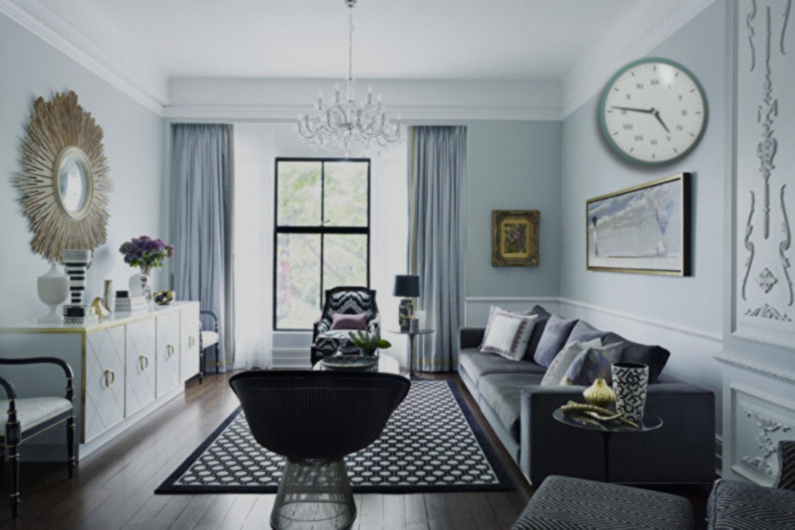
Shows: h=4 m=46
